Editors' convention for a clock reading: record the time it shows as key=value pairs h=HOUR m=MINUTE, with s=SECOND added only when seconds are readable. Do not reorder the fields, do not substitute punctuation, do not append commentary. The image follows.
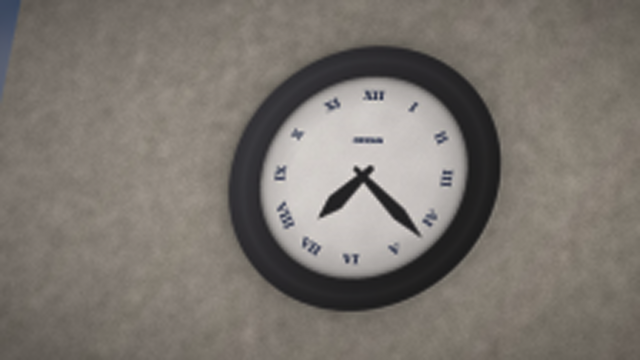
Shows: h=7 m=22
